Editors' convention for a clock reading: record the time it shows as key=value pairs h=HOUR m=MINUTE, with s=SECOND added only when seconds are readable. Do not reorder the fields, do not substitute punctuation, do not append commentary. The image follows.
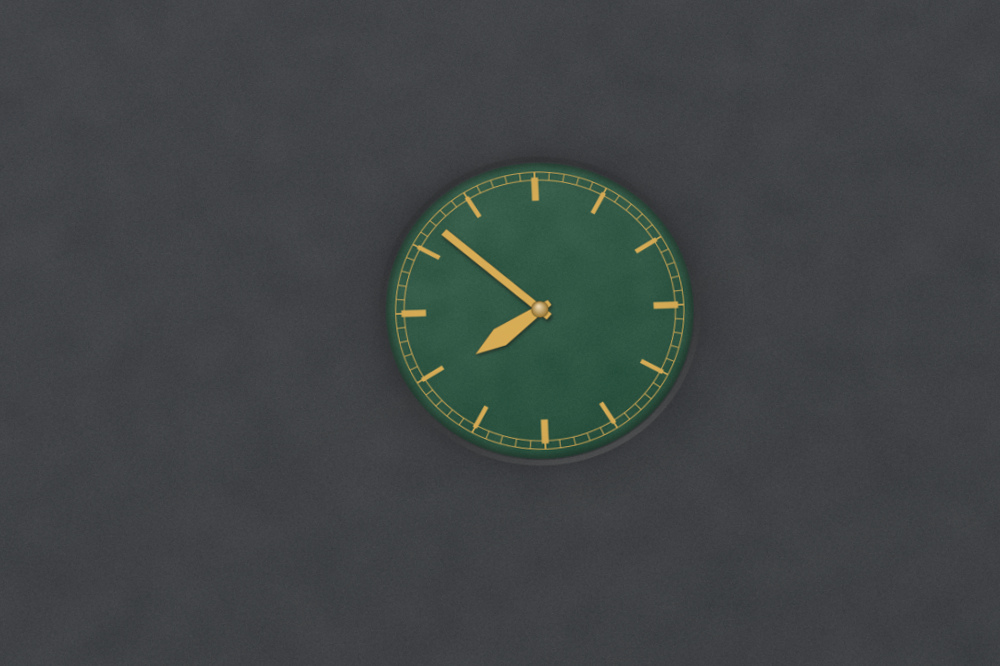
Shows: h=7 m=52
